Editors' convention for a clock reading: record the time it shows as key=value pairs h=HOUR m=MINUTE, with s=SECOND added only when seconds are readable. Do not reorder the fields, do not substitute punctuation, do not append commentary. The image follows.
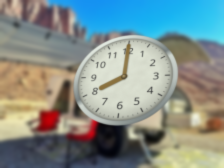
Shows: h=8 m=0
